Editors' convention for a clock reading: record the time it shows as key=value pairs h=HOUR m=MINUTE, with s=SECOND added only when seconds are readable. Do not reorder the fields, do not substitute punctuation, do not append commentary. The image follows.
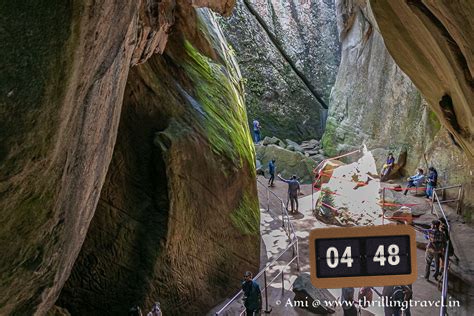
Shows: h=4 m=48
